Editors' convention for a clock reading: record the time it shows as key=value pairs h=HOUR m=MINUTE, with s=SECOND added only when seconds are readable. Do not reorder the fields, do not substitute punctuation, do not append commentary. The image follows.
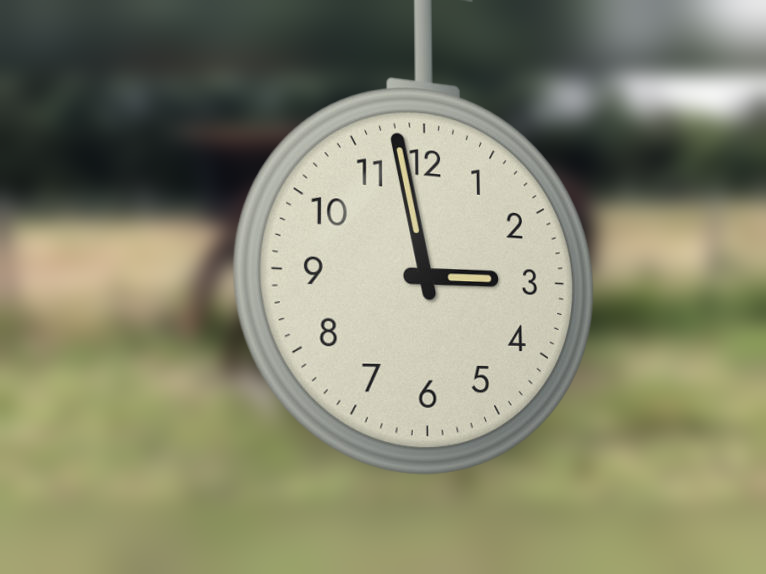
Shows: h=2 m=58
